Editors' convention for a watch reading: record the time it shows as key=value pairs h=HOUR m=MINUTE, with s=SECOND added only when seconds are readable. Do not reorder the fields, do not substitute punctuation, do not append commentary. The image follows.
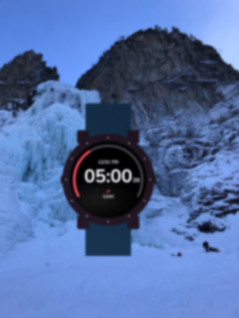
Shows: h=5 m=0
